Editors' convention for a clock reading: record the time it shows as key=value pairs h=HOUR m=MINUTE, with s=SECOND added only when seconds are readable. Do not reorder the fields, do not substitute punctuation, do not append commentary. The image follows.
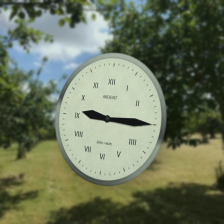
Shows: h=9 m=15
